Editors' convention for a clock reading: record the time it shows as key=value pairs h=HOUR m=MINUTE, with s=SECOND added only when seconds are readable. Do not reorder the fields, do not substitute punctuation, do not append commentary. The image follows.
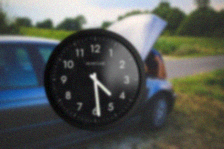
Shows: h=4 m=29
